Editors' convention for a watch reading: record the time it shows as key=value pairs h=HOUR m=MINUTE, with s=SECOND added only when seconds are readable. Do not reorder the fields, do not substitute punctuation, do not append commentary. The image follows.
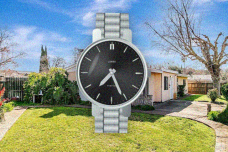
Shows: h=7 m=26
